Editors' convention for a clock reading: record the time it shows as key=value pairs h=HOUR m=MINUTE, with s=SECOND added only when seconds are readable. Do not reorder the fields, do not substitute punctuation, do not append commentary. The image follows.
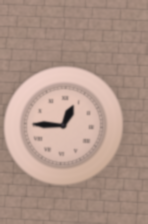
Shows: h=12 m=45
